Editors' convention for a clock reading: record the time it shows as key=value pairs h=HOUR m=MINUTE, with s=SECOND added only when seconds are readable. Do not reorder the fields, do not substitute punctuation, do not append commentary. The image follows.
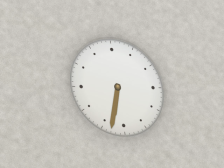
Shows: h=6 m=33
